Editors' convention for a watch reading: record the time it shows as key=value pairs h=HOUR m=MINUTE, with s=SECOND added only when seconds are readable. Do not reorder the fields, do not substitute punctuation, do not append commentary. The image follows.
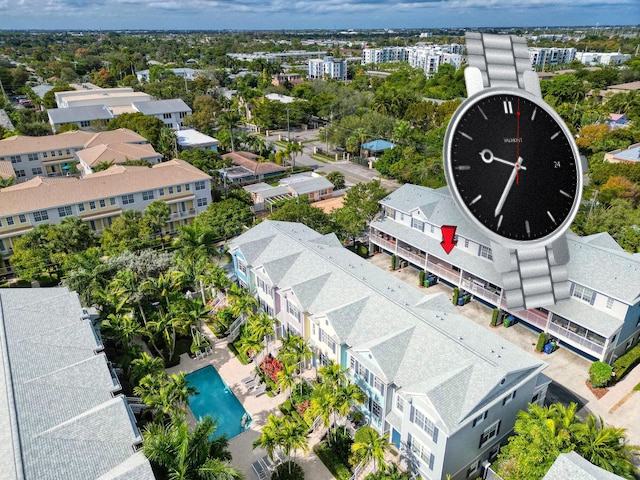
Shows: h=9 m=36 s=2
